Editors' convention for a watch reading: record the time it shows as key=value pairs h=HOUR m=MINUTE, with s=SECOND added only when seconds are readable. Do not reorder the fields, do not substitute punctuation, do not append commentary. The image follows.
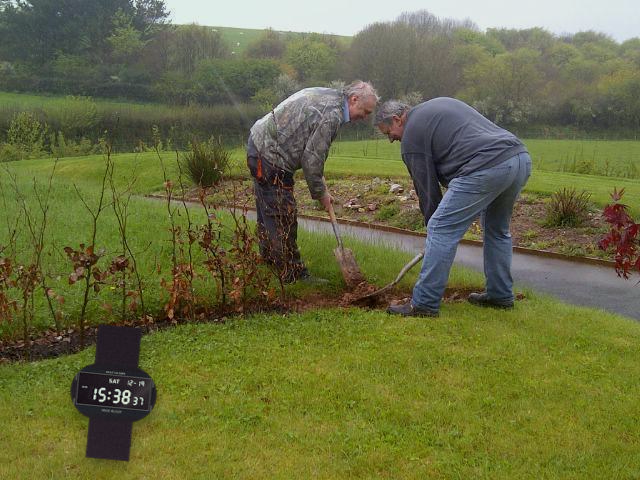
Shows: h=15 m=38 s=37
